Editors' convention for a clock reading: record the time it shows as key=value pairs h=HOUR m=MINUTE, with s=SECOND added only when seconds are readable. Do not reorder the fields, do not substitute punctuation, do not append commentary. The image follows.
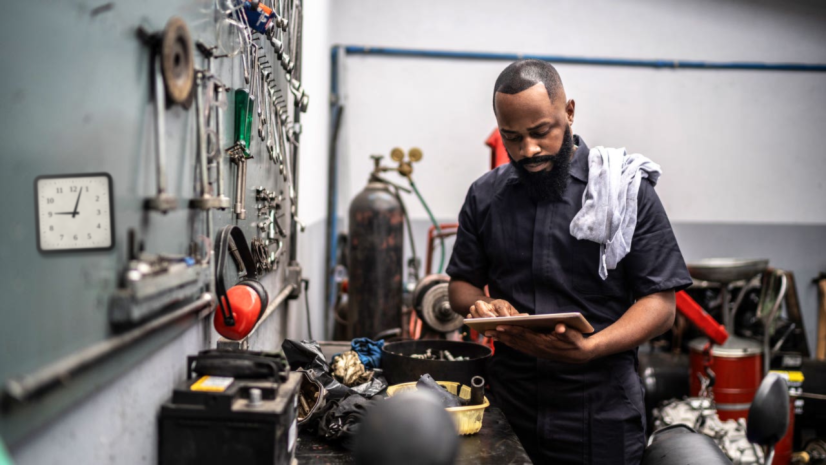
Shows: h=9 m=3
